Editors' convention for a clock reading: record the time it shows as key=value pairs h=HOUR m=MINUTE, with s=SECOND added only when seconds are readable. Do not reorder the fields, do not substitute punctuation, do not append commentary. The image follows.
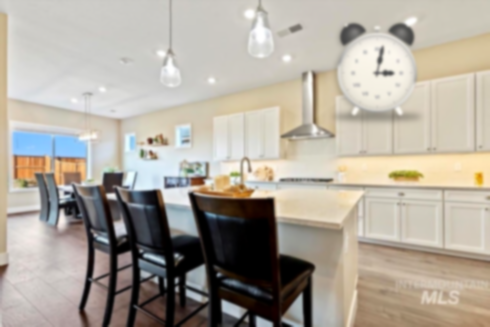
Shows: h=3 m=2
